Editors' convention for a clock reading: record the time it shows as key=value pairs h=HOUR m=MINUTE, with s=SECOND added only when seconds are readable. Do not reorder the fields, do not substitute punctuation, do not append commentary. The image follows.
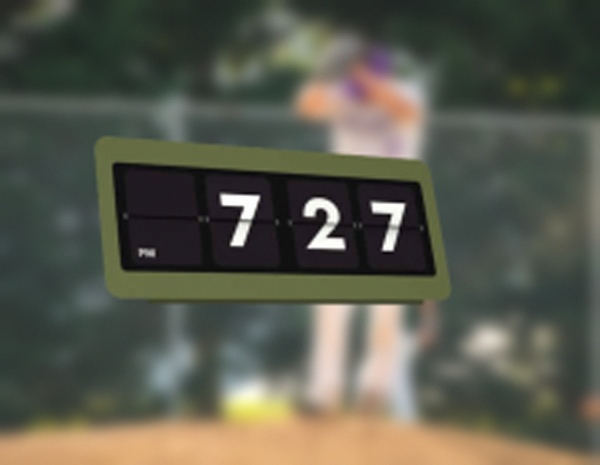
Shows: h=7 m=27
